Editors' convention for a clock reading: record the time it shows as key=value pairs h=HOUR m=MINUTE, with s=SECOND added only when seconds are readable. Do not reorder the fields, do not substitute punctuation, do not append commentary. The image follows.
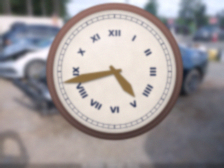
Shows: h=4 m=43
